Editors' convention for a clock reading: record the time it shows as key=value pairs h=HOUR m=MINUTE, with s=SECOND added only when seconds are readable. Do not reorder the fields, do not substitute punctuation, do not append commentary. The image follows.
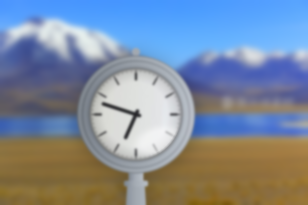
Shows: h=6 m=48
